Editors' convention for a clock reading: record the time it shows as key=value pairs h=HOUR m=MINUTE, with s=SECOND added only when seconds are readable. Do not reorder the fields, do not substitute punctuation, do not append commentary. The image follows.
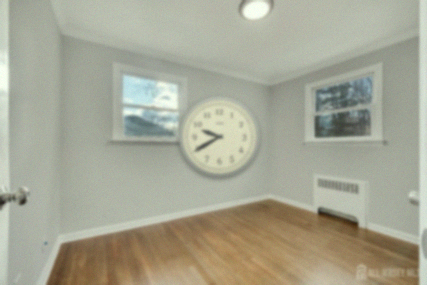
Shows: h=9 m=40
